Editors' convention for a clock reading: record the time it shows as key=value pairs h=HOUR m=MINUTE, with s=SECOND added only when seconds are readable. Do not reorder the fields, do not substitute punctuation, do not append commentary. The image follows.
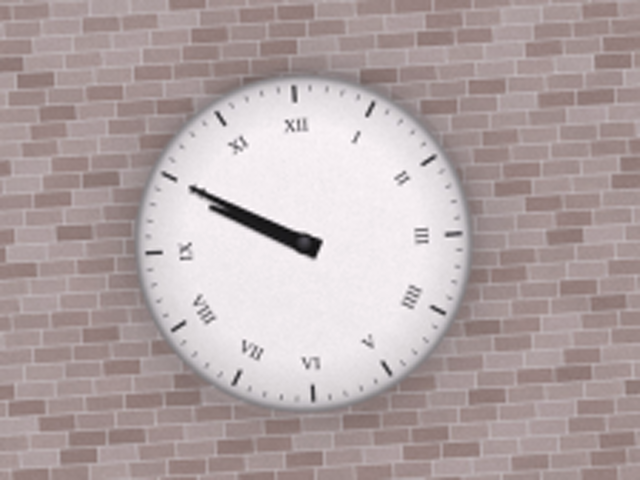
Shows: h=9 m=50
